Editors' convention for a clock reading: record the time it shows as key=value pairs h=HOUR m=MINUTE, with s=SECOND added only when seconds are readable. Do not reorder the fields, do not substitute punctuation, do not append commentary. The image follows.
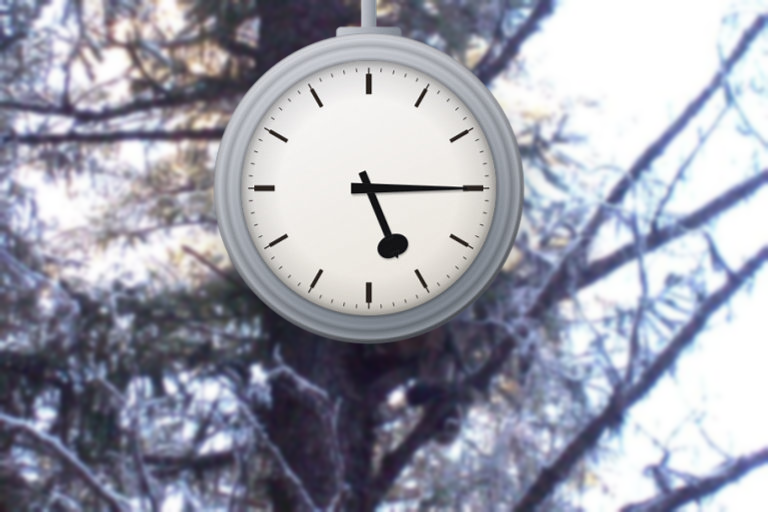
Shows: h=5 m=15
